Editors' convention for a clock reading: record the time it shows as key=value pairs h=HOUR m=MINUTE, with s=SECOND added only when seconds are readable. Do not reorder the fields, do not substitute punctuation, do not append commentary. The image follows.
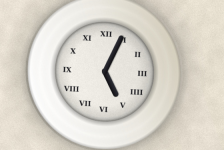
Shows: h=5 m=4
